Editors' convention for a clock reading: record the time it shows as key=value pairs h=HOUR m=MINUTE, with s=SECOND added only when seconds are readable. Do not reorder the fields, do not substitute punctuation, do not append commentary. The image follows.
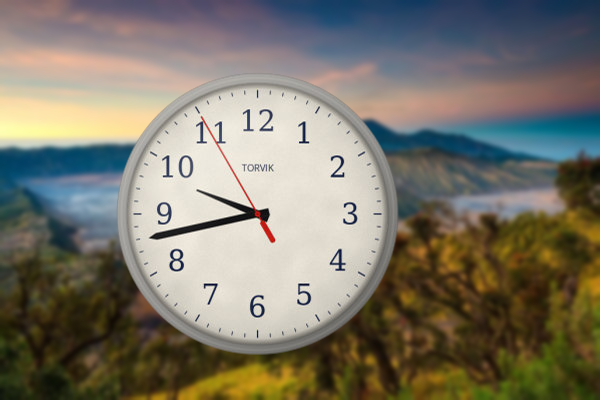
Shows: h=9 m=42 s=55
